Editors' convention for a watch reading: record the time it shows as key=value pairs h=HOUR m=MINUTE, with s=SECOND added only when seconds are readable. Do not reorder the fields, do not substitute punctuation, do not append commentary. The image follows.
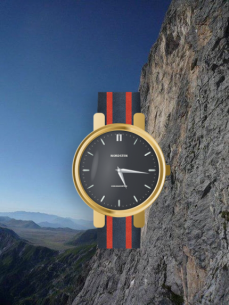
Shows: h=5 m=16
